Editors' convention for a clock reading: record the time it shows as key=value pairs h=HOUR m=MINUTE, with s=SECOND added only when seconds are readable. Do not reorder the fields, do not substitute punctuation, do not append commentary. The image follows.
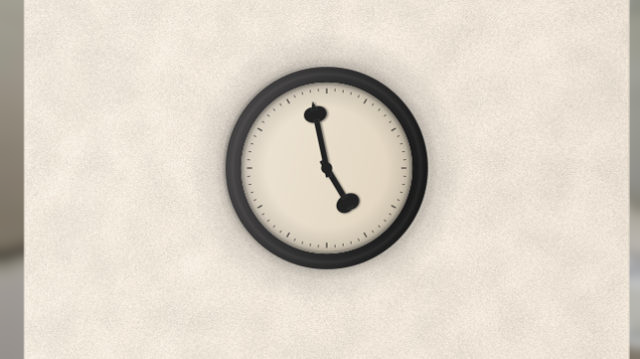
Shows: h=4 m=58
